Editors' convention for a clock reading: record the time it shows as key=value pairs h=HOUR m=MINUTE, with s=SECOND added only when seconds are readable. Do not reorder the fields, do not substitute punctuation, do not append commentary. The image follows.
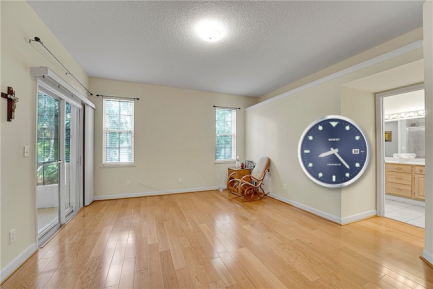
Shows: h=8 m=23
